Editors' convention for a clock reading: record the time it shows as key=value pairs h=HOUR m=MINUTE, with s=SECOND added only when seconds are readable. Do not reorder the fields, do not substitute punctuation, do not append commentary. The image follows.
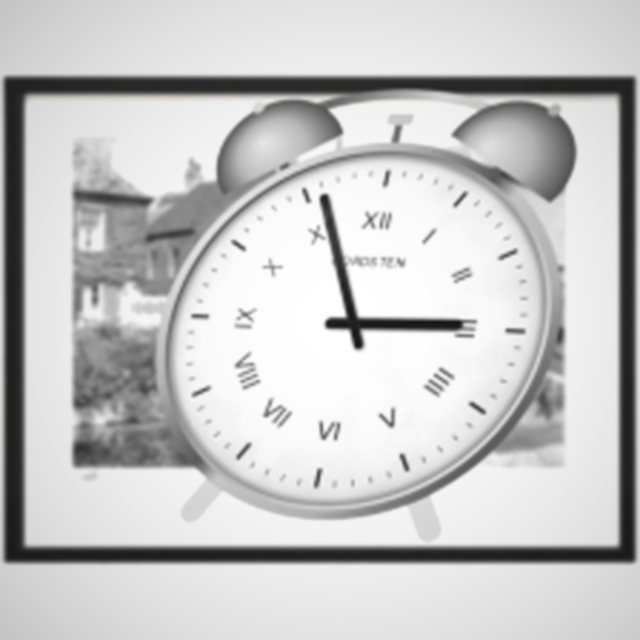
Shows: h=2 m=56
